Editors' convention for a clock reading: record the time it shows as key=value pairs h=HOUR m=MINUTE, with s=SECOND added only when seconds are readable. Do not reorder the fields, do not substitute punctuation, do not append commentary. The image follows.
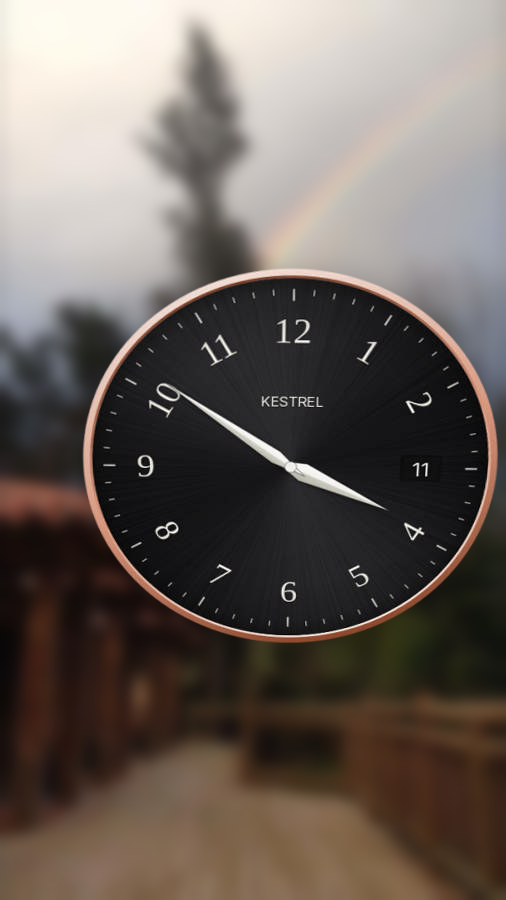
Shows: h=3 m=51
